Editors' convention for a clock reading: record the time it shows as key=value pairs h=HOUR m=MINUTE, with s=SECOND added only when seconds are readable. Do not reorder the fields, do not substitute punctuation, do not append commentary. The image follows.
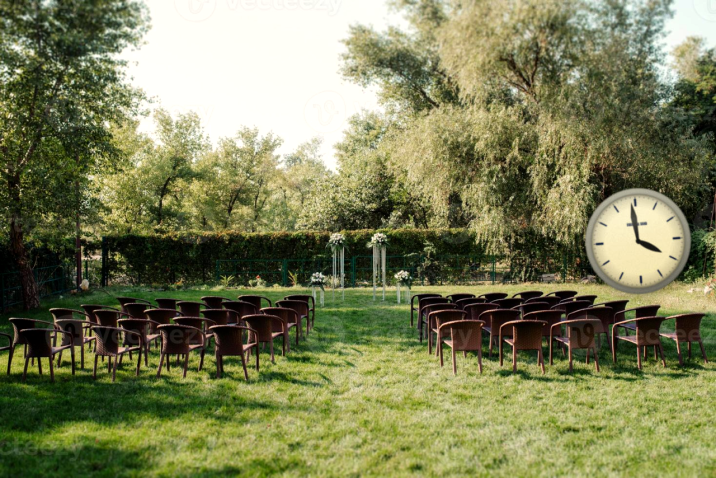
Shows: h=3 m=59
